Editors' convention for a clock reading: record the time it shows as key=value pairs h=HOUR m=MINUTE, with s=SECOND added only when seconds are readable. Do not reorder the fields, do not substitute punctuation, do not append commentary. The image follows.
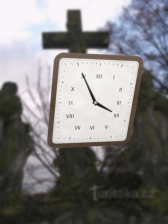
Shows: h=3 m=55
